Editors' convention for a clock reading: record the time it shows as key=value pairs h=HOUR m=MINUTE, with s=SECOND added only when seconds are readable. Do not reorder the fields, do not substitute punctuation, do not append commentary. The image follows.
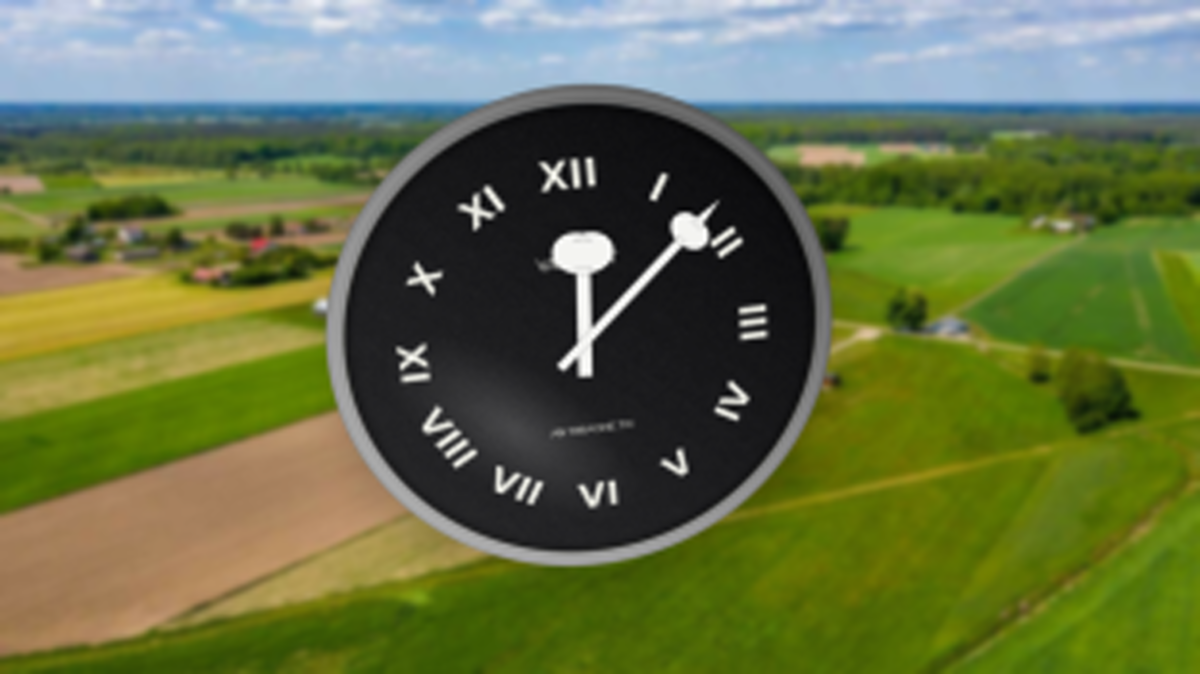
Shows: h=12 m=8
